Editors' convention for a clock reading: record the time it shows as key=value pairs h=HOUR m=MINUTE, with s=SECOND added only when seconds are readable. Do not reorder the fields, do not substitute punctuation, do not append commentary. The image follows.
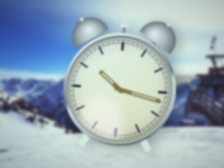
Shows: h=10 m=17
